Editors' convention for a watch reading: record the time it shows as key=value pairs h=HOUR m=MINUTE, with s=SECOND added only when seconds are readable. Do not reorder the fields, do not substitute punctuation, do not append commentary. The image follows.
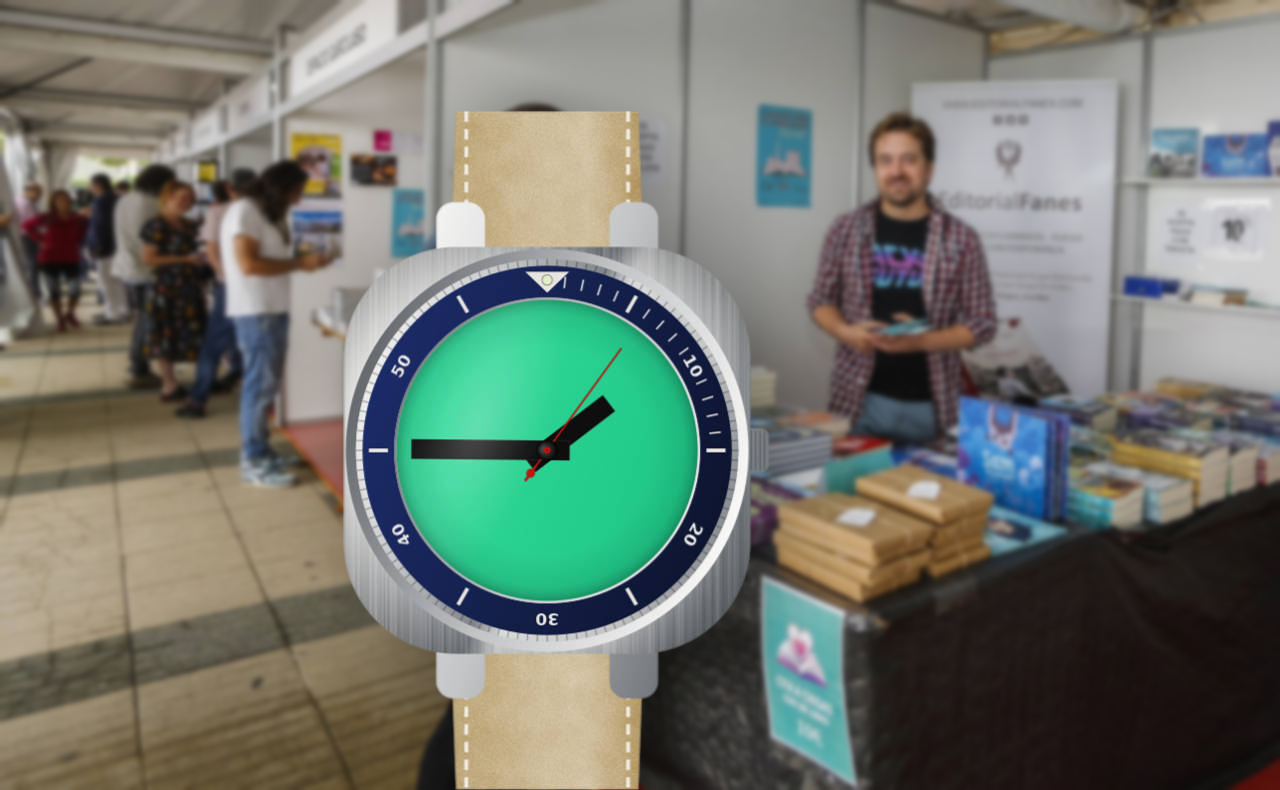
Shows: h=1 m=45 s=6
